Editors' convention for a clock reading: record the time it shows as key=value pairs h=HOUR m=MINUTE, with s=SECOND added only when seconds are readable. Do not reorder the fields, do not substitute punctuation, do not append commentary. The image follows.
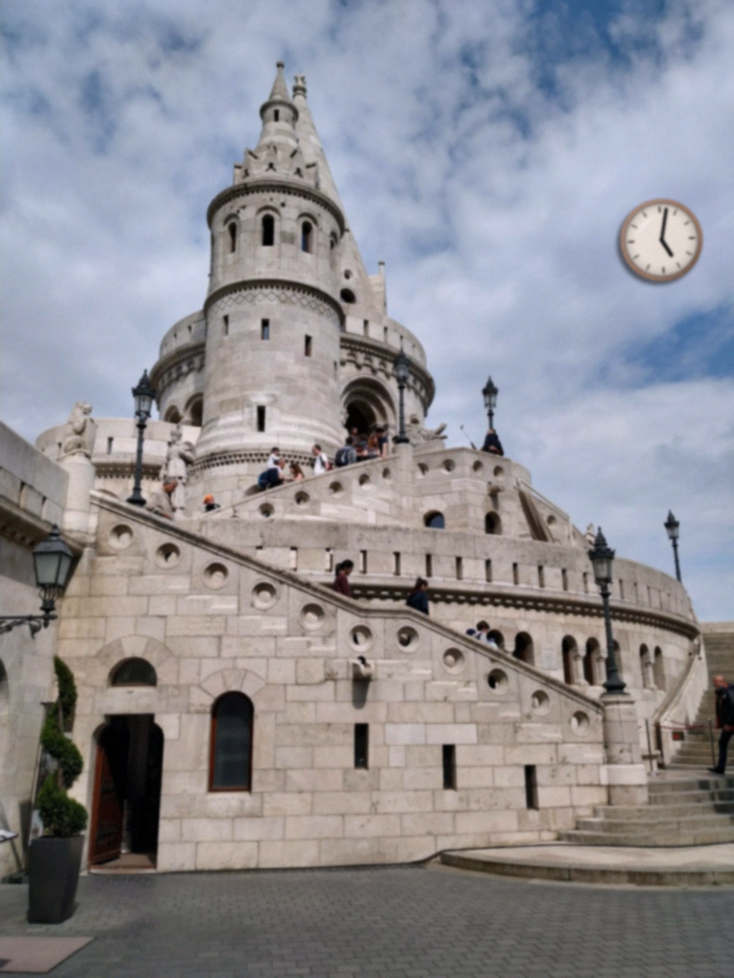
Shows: h=5 m=2
